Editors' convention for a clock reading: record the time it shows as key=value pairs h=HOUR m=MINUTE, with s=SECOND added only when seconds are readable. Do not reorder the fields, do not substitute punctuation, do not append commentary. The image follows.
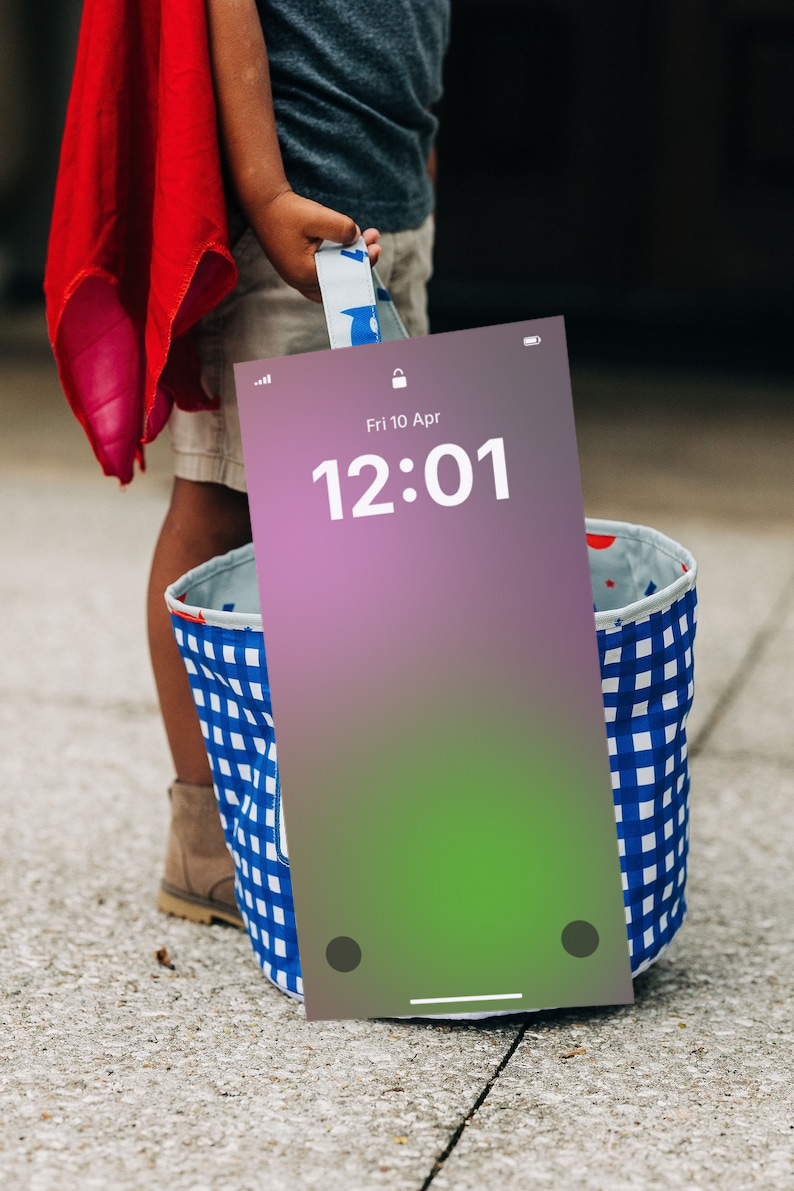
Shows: h=12 m=1
